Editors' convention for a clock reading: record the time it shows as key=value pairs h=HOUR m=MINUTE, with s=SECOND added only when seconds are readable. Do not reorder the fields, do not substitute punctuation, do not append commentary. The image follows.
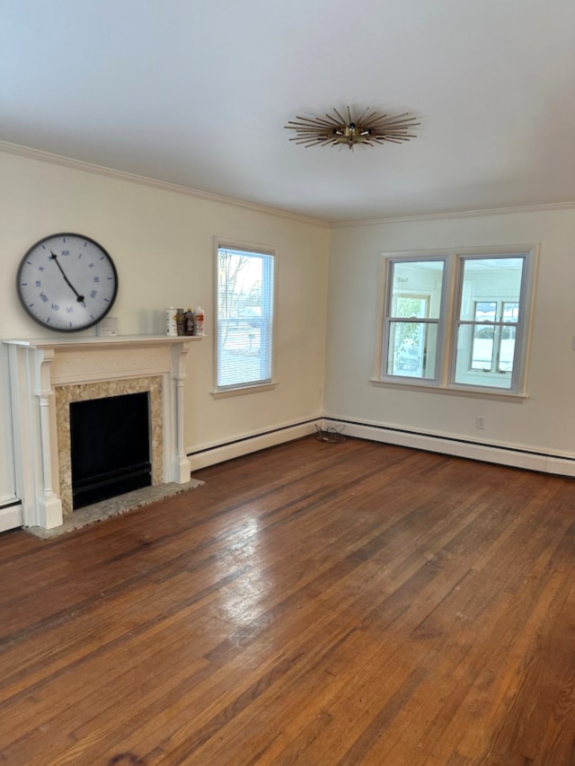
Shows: h=4 m=56
